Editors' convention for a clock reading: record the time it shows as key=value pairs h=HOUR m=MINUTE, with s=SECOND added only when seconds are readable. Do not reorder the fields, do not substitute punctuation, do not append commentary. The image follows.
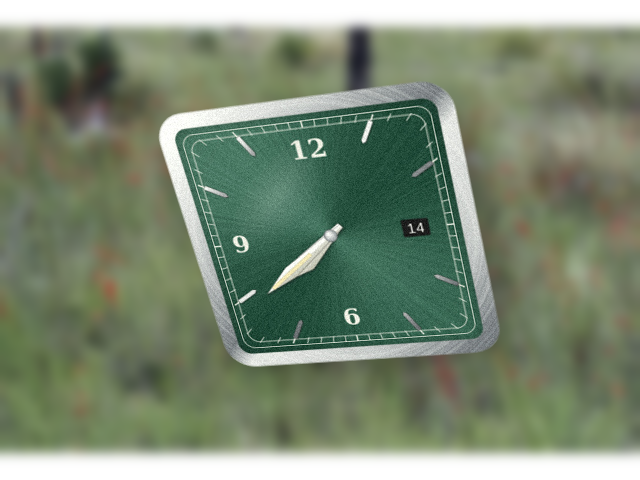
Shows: h=7 m=39
